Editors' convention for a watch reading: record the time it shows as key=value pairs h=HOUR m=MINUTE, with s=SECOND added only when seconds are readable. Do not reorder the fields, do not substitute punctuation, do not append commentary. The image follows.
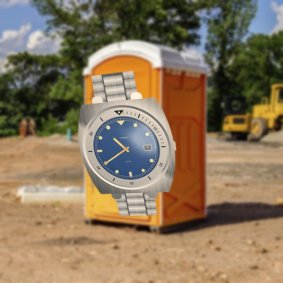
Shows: h=10 m=40
